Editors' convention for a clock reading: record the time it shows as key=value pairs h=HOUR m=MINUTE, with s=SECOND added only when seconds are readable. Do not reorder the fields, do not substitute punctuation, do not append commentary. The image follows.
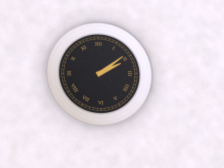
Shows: h=2 m=9
